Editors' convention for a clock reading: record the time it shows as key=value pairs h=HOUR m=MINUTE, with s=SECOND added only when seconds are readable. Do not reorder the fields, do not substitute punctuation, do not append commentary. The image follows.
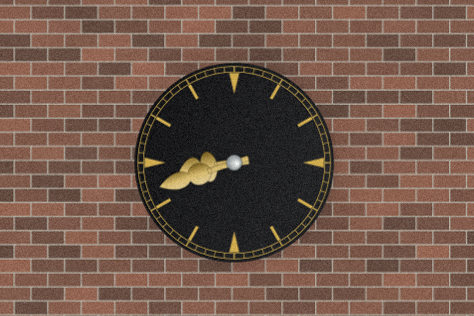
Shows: h=8 m=42
